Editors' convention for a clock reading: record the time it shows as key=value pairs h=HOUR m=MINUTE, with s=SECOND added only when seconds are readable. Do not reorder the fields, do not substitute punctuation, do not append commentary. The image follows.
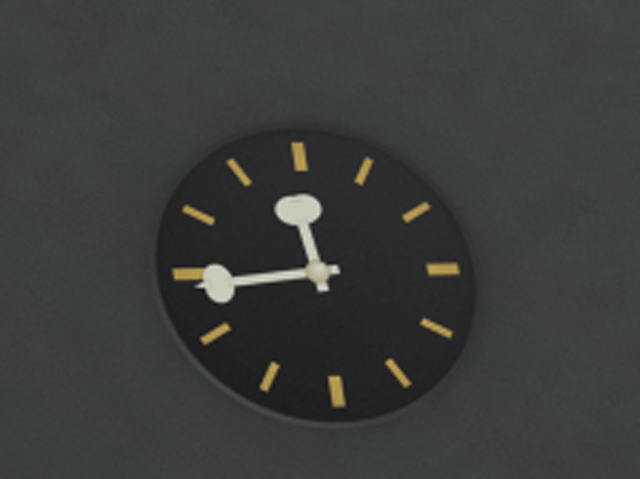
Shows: h=11 m=44
